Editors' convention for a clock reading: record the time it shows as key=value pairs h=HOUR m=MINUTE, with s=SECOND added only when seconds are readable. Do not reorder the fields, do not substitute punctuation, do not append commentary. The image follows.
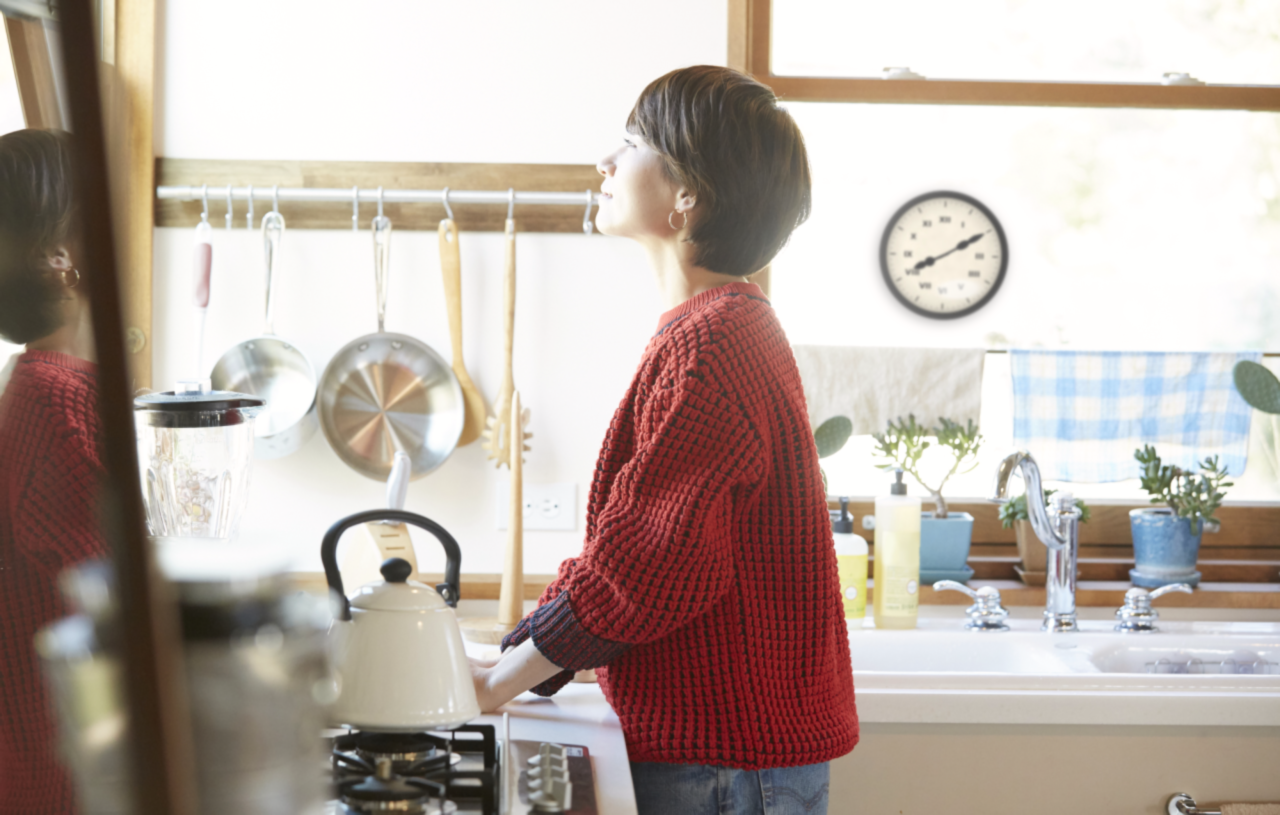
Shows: h=8 m=10
